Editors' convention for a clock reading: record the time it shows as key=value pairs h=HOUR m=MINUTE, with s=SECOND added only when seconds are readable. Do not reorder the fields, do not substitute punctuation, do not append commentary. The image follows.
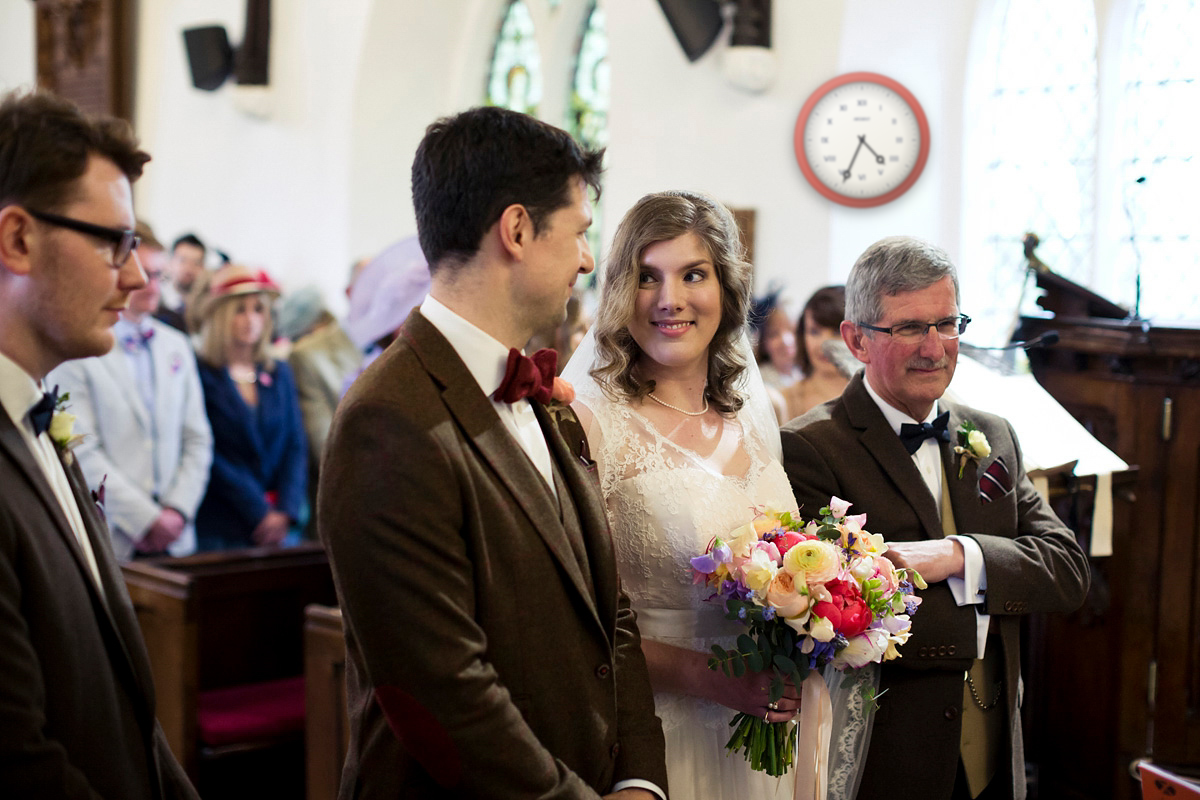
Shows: h=4 m=34
